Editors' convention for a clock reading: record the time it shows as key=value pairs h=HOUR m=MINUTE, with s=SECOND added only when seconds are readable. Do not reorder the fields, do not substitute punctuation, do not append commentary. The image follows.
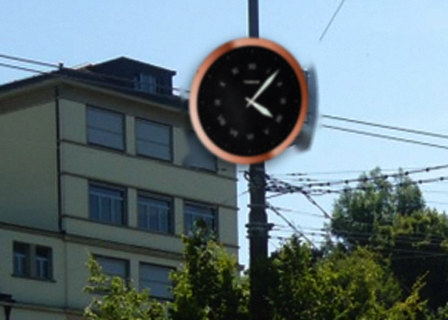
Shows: h=4 m=7
